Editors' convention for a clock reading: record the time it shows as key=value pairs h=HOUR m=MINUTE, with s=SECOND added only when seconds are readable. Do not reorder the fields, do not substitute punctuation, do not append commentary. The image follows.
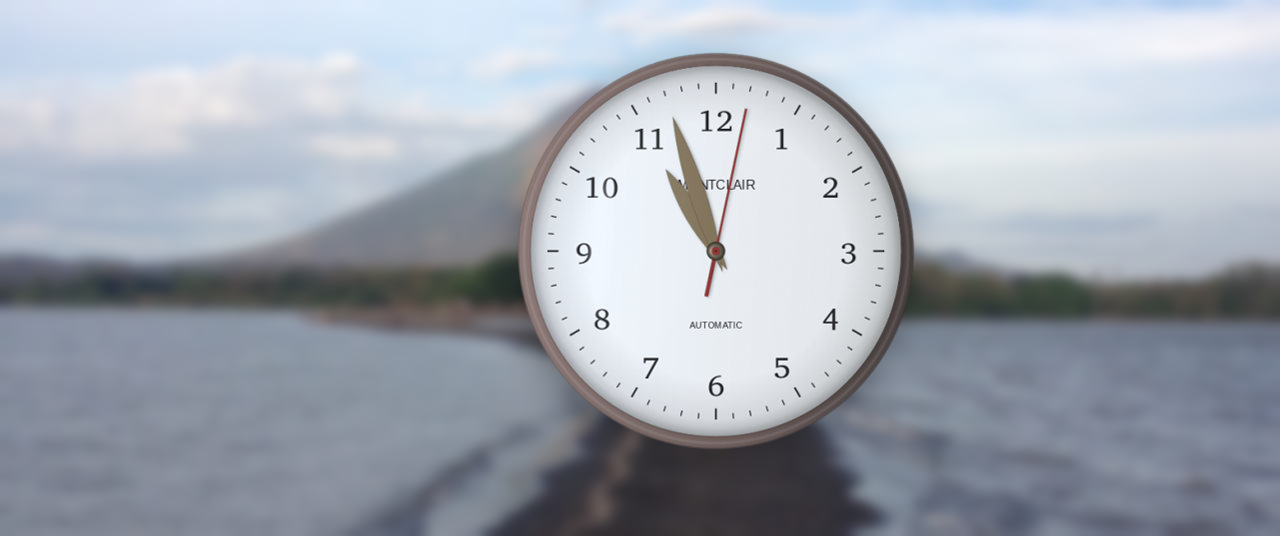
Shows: h=10 m=57 s=2
